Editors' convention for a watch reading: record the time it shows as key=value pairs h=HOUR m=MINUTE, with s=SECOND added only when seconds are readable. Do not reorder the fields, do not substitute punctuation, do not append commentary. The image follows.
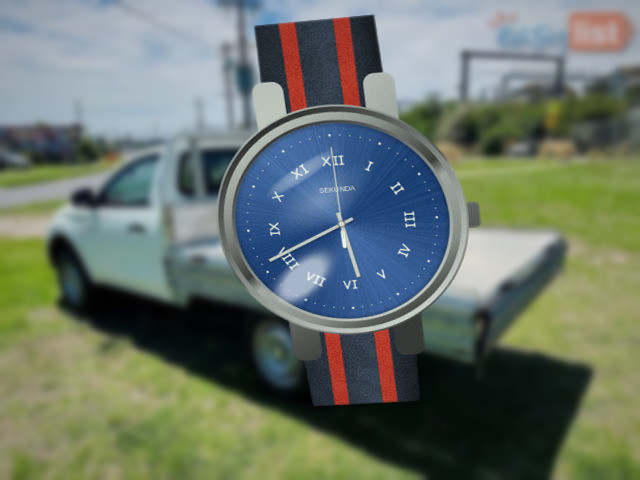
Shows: h=5 m=41 s=0
